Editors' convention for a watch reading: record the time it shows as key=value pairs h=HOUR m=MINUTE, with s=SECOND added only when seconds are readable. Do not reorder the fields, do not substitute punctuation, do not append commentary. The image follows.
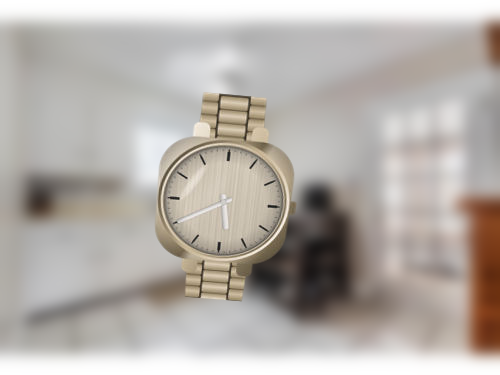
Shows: h=5 m=40
